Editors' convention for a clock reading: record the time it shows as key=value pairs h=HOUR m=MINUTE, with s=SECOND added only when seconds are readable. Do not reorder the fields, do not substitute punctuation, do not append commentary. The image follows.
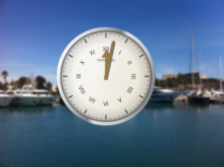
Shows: h=12 m=2
